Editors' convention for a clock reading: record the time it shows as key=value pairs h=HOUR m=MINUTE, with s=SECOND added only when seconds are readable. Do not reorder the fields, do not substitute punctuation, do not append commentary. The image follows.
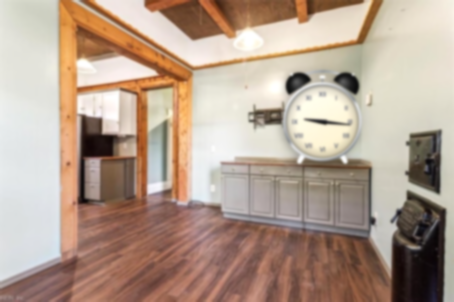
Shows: h=9 m=16
